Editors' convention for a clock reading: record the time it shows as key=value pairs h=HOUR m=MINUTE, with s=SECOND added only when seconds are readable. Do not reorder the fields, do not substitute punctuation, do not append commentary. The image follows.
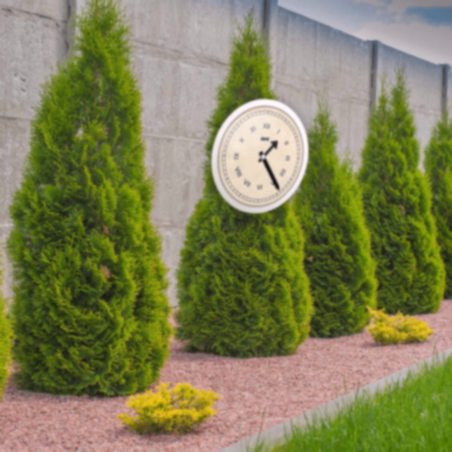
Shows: h=1 m=24
